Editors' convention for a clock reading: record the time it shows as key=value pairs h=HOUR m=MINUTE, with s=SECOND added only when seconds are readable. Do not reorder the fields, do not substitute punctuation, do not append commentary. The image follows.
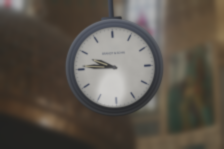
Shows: h=9 m=46
